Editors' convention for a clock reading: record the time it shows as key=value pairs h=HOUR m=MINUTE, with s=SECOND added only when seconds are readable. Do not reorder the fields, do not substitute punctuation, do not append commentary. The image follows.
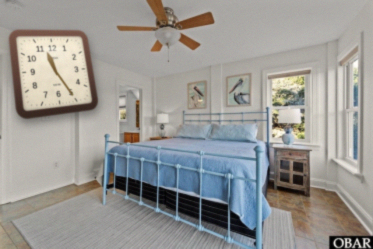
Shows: h=11 m=25
